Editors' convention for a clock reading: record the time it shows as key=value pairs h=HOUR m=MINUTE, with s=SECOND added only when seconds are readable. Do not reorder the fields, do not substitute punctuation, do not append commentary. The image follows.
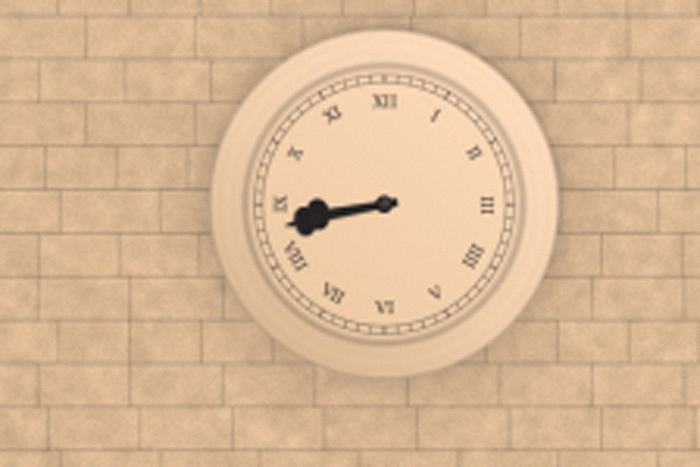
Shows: h=8 m=43
